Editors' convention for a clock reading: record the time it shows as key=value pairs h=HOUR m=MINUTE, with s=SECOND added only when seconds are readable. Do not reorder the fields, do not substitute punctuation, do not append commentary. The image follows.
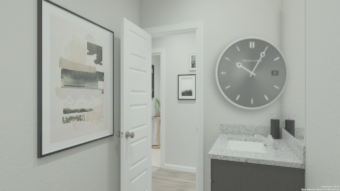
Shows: h=10 m=5
